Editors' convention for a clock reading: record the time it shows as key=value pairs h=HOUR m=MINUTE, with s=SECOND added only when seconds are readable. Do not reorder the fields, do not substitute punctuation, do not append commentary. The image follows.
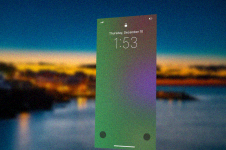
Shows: h=1 m=53
